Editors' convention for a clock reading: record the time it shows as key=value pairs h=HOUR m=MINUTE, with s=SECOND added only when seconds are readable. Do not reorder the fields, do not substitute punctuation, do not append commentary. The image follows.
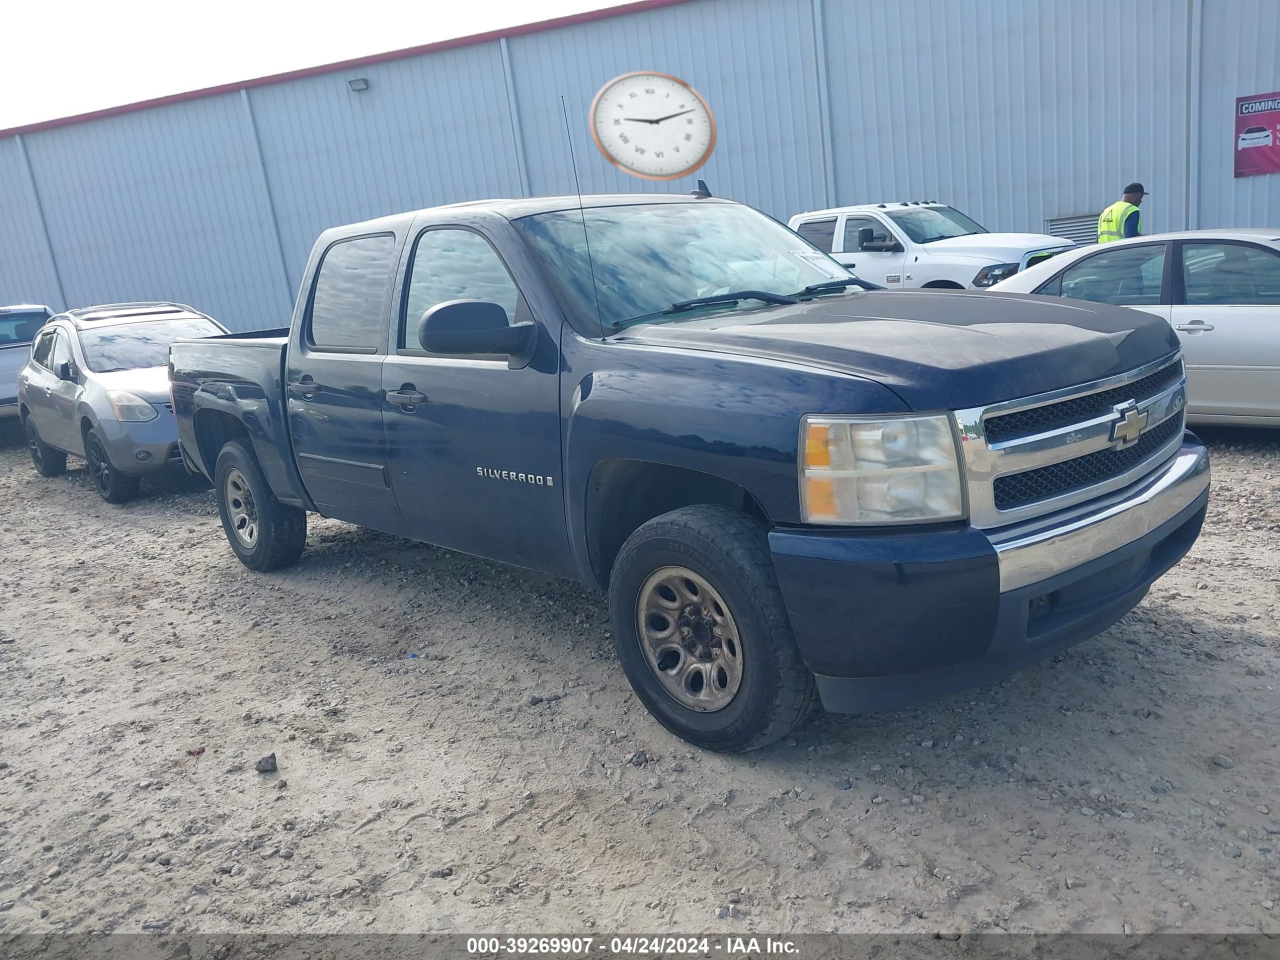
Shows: h=9 m=12
